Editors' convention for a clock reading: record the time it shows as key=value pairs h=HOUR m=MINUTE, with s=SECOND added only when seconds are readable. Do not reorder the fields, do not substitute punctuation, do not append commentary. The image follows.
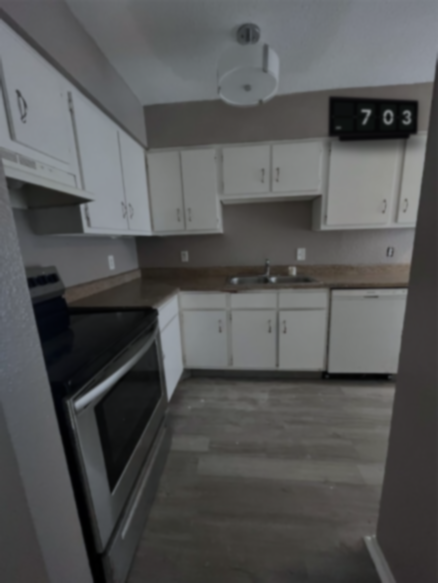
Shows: h=7 m=3
